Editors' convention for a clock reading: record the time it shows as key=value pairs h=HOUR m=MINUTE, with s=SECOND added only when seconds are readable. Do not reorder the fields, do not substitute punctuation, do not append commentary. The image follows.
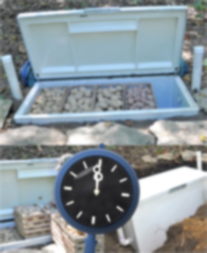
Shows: h=11 m=59
